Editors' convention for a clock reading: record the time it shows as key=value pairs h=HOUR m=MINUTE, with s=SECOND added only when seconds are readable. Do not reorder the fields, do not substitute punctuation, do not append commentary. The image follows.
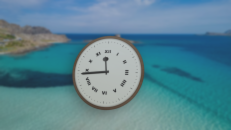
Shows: h=11 m=44
